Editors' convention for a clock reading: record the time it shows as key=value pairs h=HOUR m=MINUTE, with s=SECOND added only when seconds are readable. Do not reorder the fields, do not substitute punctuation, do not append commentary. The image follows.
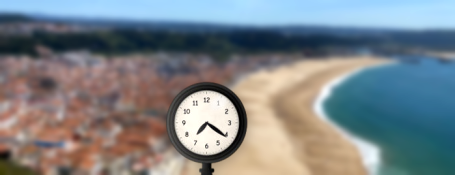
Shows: h=7 m=21
